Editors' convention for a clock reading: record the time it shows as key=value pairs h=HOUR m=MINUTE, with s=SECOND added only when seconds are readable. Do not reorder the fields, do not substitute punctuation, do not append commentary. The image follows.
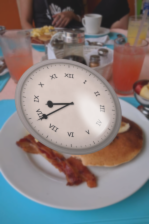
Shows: h=8 m=39
